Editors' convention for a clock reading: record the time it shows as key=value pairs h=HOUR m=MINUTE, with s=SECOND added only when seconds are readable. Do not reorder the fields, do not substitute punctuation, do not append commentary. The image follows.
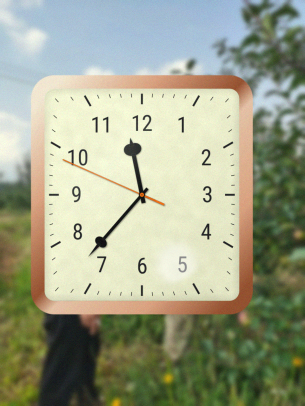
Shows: h=11 m=36 s=49
